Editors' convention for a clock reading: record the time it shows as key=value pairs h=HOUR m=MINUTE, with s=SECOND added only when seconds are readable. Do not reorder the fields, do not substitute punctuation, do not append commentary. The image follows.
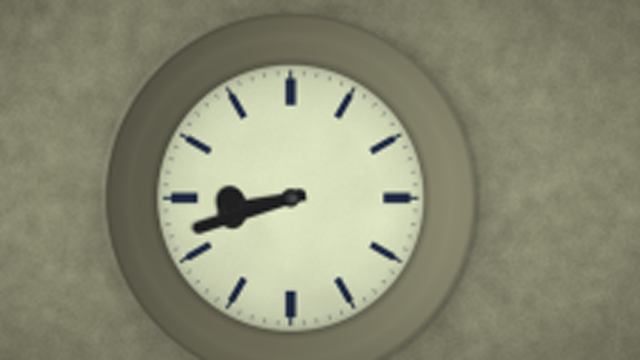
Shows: h=8 m=42
